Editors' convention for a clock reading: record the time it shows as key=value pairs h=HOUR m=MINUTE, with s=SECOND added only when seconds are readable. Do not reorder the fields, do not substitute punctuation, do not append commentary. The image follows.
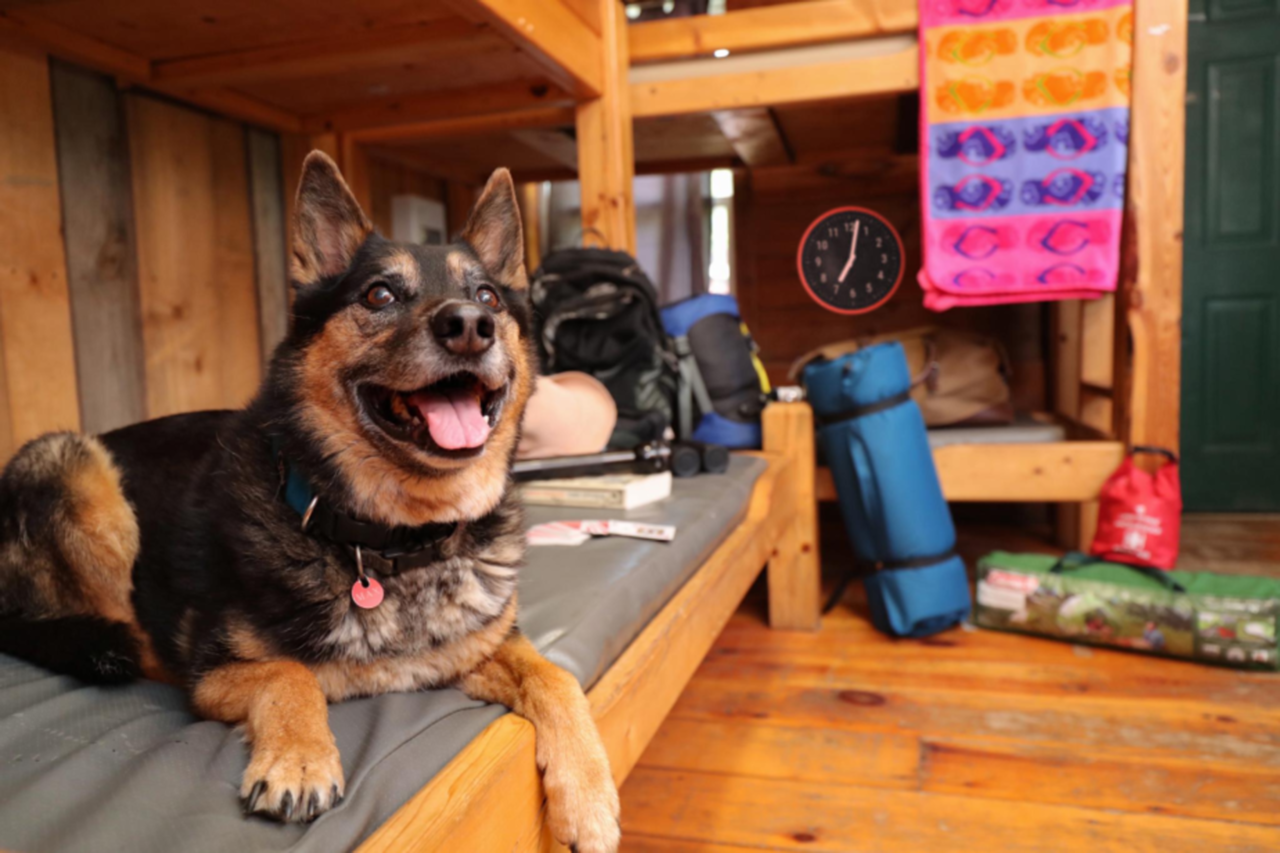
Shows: h=7 m=2
